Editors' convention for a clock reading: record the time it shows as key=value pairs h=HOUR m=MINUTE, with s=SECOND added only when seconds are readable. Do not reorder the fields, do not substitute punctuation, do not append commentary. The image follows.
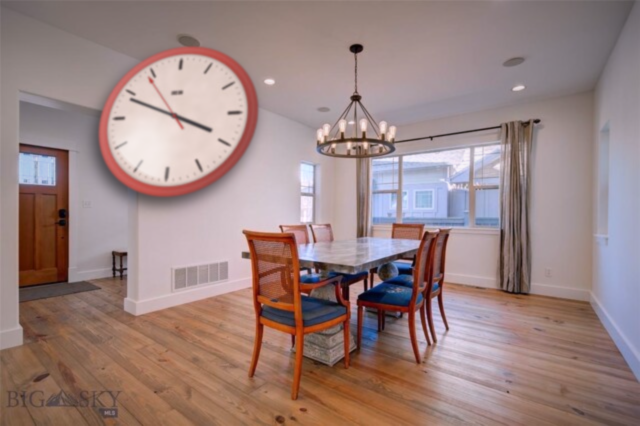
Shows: h=3 m=48 s=54
